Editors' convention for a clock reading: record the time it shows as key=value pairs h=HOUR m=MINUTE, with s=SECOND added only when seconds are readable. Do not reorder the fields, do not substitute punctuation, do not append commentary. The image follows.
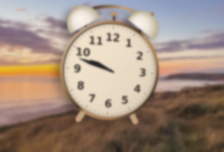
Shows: h=9 m=48
